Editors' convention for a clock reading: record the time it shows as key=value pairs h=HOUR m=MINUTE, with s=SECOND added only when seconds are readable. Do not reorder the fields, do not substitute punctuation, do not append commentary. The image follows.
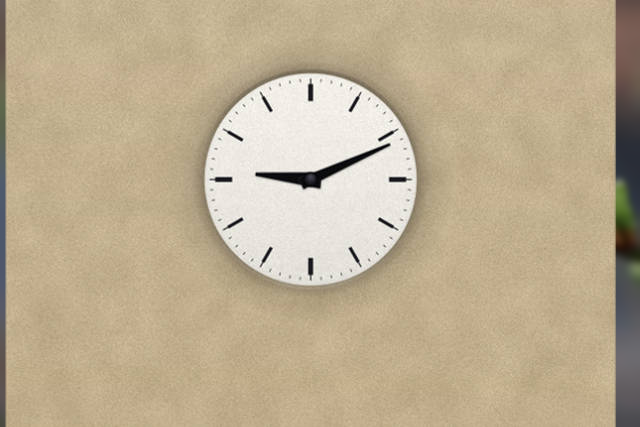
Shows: h=9 m=11
